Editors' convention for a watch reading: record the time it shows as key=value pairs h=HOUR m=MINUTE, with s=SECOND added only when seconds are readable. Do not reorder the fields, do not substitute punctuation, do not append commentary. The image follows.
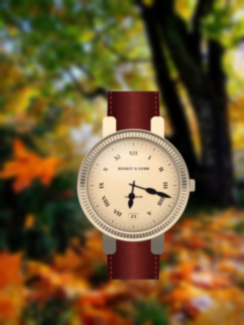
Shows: h=6 m=18
